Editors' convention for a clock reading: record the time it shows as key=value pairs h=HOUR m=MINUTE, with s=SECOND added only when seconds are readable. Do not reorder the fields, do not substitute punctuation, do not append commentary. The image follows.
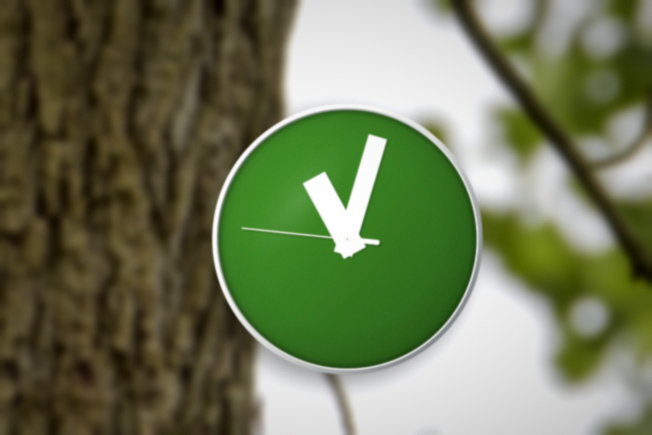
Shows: h=11 m=2 s=46
